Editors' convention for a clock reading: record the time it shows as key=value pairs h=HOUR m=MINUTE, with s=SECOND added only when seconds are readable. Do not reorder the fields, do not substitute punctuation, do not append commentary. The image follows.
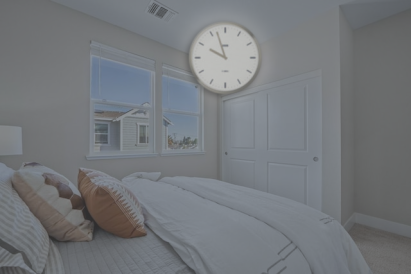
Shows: h=9 m=57
